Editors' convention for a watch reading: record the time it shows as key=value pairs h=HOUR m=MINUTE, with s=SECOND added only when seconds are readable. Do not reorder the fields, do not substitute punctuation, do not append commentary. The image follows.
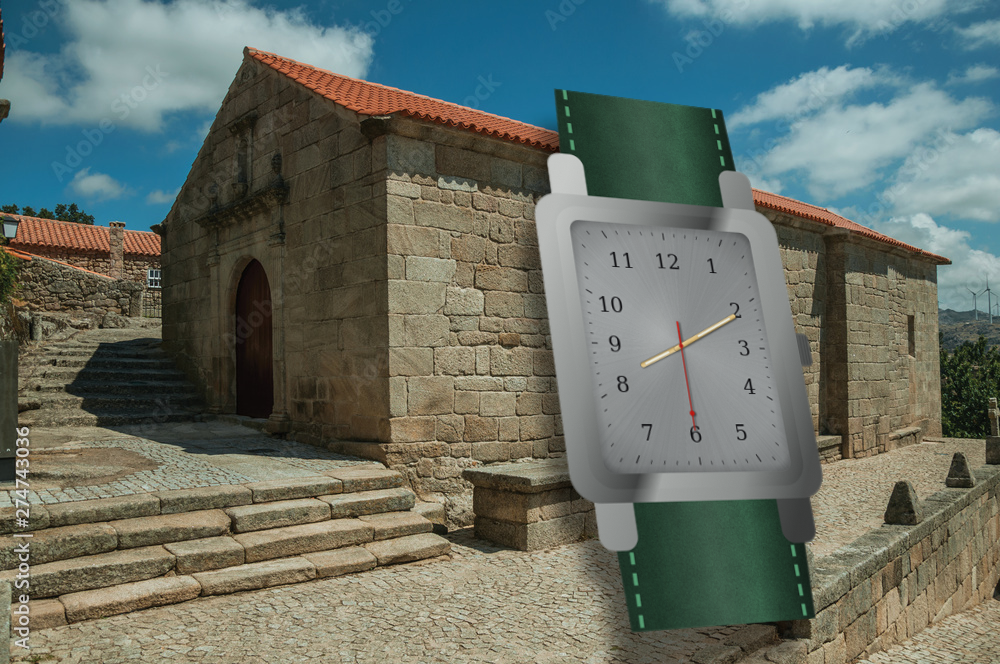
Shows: h=8 m=10 s=30
